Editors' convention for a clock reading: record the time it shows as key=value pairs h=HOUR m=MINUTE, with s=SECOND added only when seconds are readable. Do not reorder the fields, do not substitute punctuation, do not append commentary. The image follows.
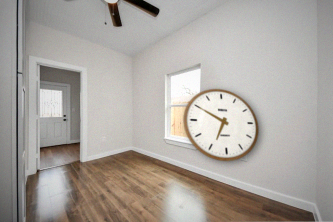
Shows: h=6 m=50
